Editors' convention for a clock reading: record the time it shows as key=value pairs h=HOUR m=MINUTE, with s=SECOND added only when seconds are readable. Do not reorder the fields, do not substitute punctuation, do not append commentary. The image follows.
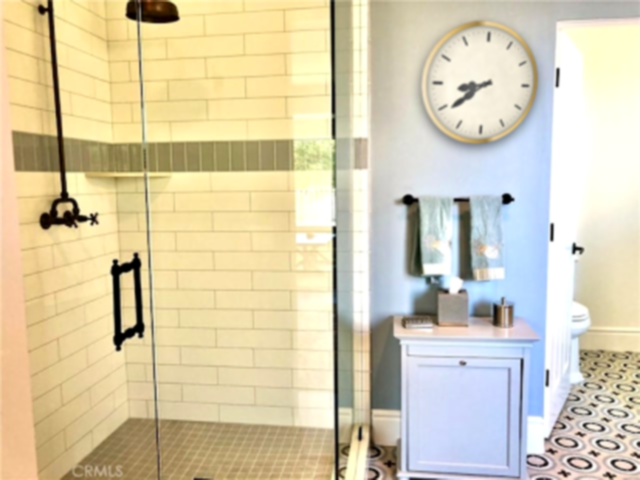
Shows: h=8 m=39
